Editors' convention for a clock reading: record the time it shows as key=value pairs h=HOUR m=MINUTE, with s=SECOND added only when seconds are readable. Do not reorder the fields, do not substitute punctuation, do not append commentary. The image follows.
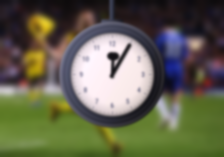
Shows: h=12 m=5
